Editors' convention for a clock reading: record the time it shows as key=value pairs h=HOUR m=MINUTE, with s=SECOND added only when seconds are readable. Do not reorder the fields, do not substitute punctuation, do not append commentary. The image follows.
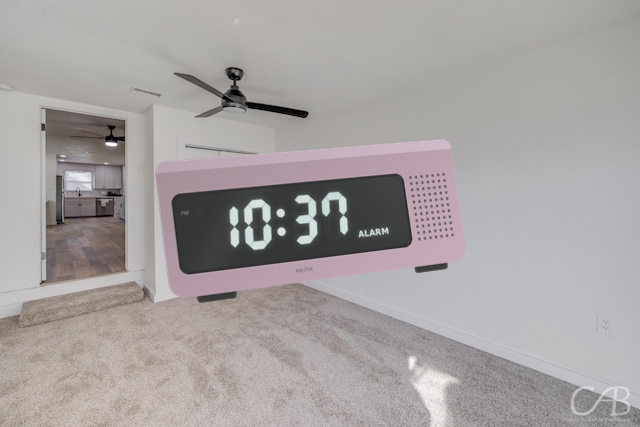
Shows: h=10 m=37
